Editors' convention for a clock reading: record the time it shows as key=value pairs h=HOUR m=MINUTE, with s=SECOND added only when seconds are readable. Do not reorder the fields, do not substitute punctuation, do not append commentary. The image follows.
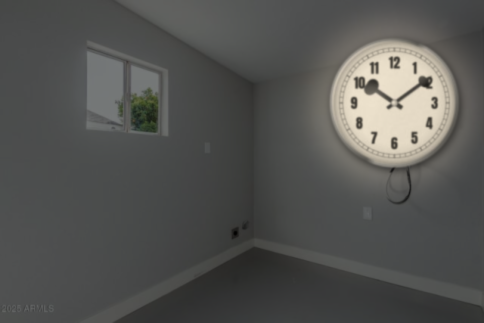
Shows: h=10 m=9
